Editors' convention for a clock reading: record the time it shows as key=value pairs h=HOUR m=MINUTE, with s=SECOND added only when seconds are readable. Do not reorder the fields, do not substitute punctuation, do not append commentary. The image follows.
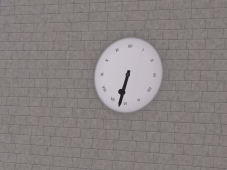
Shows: h=6 m=32
